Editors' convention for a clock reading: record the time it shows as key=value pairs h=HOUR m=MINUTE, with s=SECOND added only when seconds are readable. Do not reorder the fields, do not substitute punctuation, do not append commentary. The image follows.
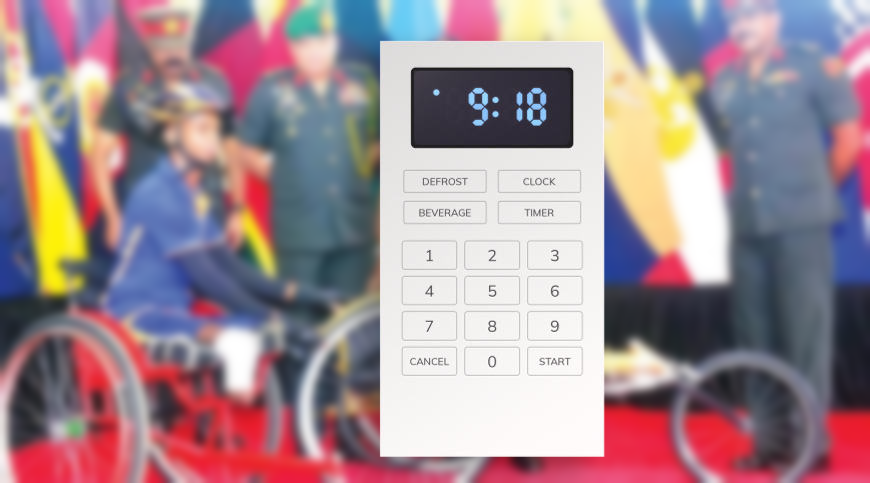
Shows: h=9 m=18
